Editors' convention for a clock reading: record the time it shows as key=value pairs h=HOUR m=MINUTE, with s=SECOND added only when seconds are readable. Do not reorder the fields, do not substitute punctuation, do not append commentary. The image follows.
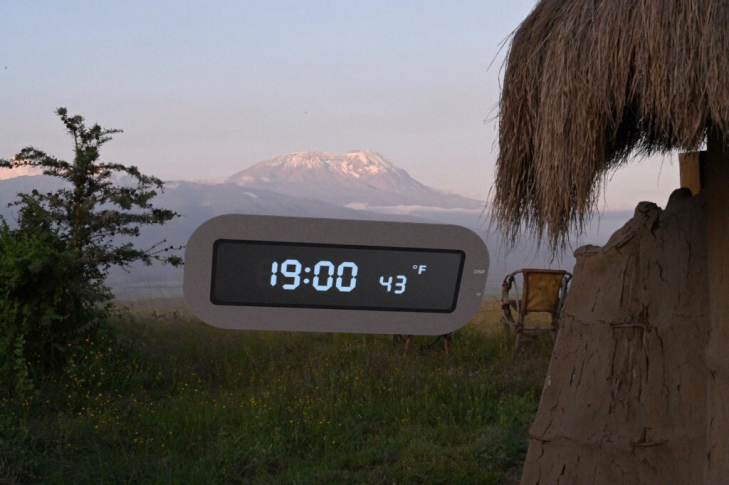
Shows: h=19 m=0
